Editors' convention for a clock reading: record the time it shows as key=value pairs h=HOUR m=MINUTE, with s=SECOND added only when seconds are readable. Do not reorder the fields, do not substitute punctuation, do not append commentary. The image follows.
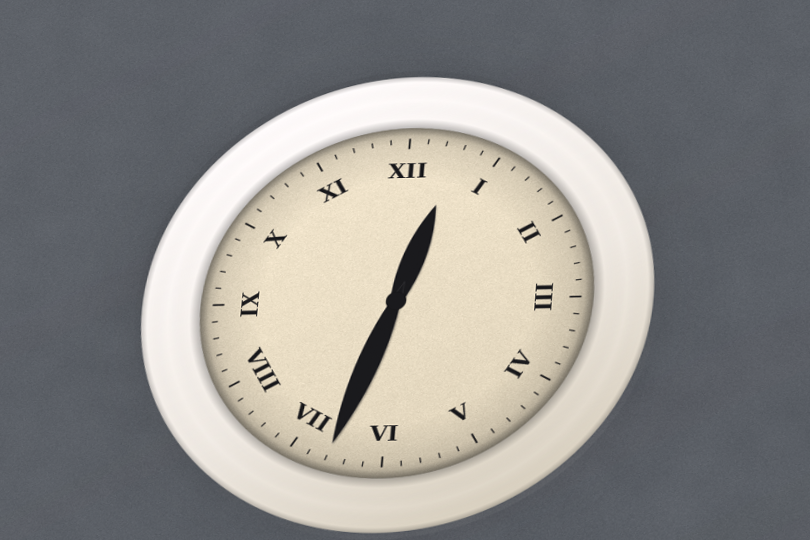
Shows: h=12 m=33
